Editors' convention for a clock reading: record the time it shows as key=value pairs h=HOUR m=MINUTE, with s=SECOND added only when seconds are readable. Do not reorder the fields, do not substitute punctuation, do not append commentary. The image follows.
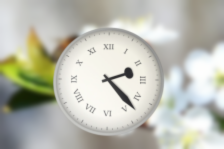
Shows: h=2 m=23
